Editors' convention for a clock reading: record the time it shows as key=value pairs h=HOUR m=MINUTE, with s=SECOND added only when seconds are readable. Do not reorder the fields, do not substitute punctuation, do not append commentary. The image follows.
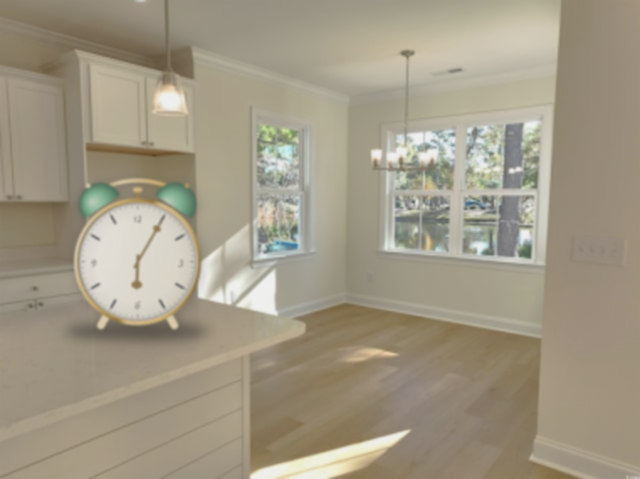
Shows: h=6 m=5
